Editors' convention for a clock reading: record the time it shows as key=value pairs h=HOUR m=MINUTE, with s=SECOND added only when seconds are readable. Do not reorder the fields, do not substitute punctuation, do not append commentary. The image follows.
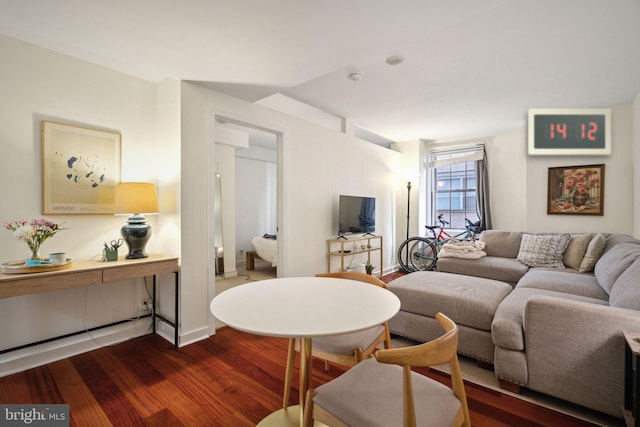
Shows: h=14 m=12
